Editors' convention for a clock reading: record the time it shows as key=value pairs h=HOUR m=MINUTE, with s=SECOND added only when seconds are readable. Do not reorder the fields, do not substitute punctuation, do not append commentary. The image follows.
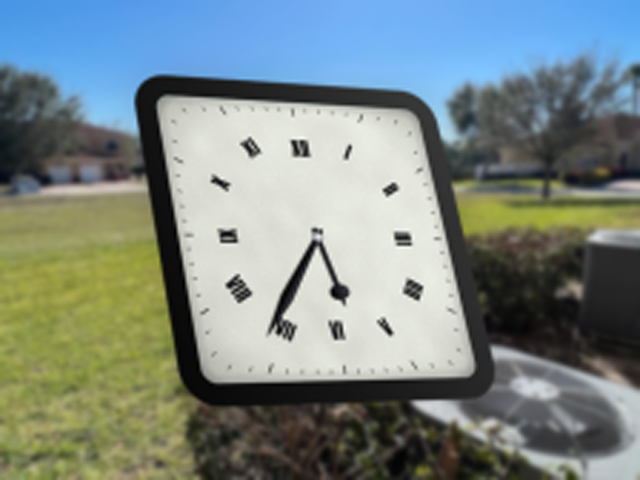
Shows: h=5 m=36
